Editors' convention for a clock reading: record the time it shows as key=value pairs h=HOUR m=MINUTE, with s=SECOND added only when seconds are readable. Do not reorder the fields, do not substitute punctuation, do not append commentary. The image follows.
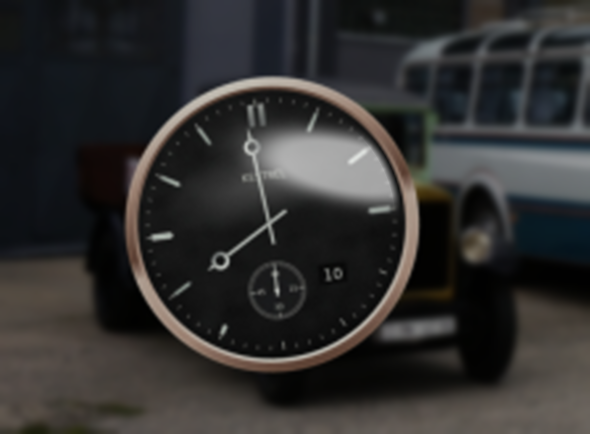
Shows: h=7 m=59
